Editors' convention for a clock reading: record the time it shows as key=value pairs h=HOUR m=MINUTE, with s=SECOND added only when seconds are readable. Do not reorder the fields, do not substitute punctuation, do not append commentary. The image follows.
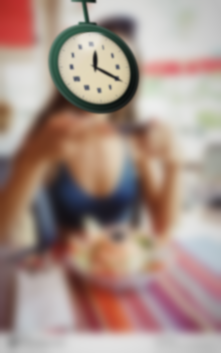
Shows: h=12 m=20
